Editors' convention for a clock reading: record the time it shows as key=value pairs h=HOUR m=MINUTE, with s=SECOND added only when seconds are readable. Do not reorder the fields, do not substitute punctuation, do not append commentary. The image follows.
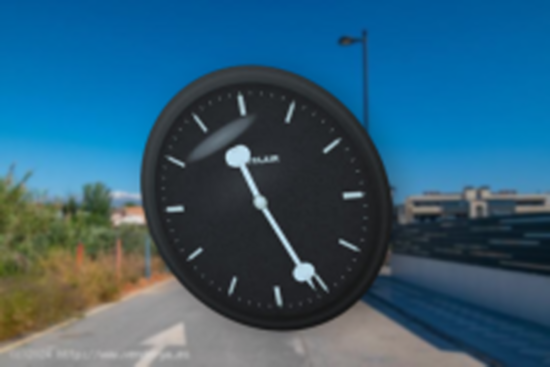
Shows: h=11 m=26
